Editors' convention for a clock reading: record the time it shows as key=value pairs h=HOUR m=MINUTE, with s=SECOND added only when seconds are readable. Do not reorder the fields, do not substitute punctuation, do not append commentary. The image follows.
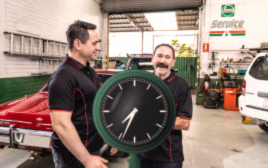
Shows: h=7 m=34
